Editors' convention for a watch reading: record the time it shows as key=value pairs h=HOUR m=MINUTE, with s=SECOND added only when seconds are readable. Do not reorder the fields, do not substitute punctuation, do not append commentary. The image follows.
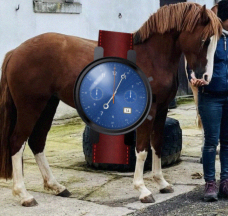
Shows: h=7 m=4
